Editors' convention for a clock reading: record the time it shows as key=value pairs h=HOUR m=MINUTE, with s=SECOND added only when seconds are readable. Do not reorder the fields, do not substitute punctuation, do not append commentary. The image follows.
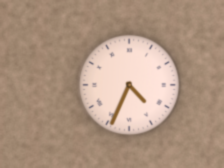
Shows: h=4 m=34
